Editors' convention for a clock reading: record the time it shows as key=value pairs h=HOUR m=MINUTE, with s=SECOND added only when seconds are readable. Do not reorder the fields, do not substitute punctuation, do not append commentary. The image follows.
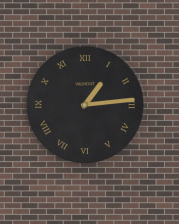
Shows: h=1 m=14
